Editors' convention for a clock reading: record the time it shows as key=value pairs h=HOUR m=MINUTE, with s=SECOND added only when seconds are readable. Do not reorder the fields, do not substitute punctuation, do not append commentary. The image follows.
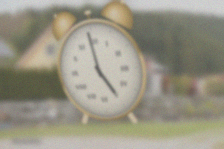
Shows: h=4 m=59
